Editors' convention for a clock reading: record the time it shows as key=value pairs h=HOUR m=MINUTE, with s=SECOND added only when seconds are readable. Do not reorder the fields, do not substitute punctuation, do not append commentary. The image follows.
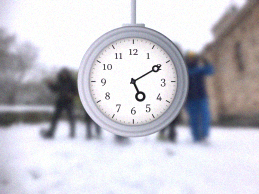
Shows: h=5 m=10
